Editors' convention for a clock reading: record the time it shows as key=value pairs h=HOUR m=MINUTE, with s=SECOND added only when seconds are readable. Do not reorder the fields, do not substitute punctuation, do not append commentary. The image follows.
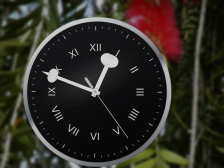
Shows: h=12 m=48 s=24
